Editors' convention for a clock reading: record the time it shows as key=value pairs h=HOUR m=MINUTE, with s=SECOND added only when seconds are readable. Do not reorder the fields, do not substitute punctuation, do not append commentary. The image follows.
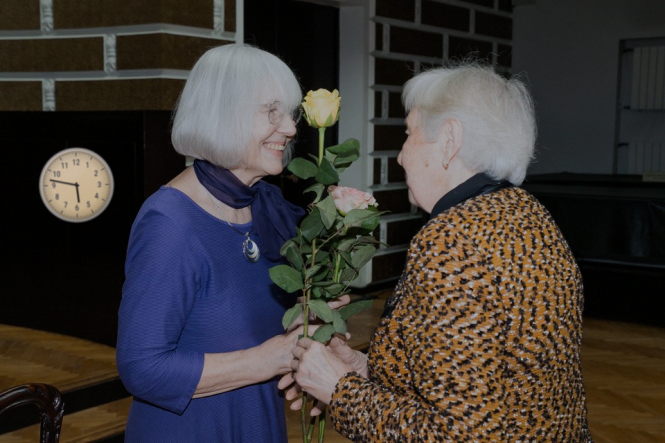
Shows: h=5 m=47
